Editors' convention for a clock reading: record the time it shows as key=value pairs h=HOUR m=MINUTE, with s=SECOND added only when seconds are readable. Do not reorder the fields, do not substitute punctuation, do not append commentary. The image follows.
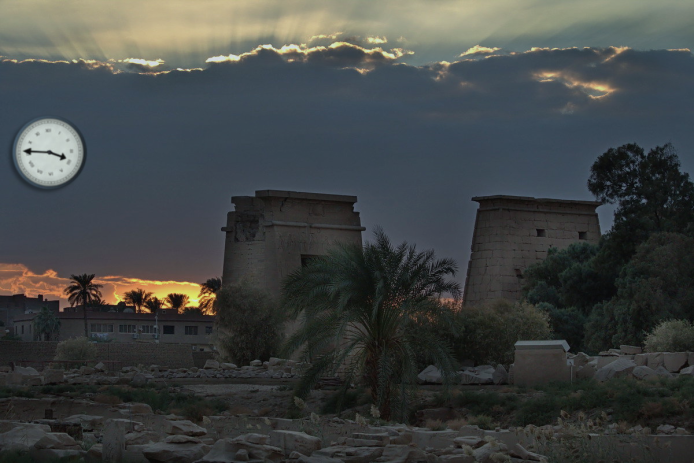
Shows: h=3 m=46
